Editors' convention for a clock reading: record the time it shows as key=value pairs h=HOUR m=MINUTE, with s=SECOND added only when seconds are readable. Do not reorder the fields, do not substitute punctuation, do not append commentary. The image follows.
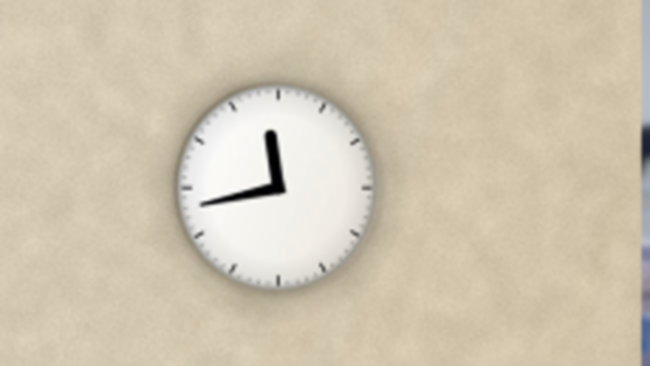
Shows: h=11 m=43
